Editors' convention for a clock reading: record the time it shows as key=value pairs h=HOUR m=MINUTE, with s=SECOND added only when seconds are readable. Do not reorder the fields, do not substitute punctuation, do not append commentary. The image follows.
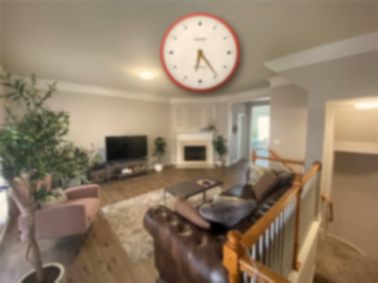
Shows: h=6 m=24
